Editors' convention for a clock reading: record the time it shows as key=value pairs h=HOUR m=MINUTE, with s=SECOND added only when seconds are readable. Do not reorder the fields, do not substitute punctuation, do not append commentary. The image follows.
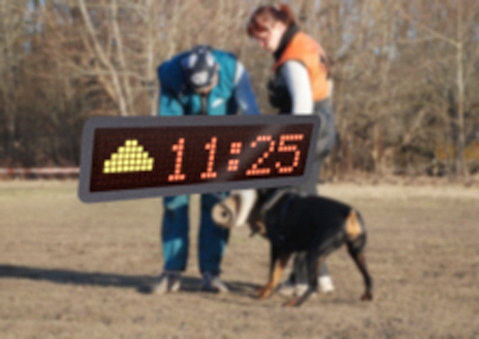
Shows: h=11 m=25
